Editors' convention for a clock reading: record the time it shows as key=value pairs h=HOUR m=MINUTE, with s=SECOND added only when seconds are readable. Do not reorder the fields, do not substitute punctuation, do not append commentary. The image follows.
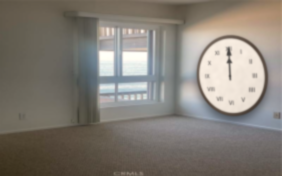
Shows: h=12 m=0
